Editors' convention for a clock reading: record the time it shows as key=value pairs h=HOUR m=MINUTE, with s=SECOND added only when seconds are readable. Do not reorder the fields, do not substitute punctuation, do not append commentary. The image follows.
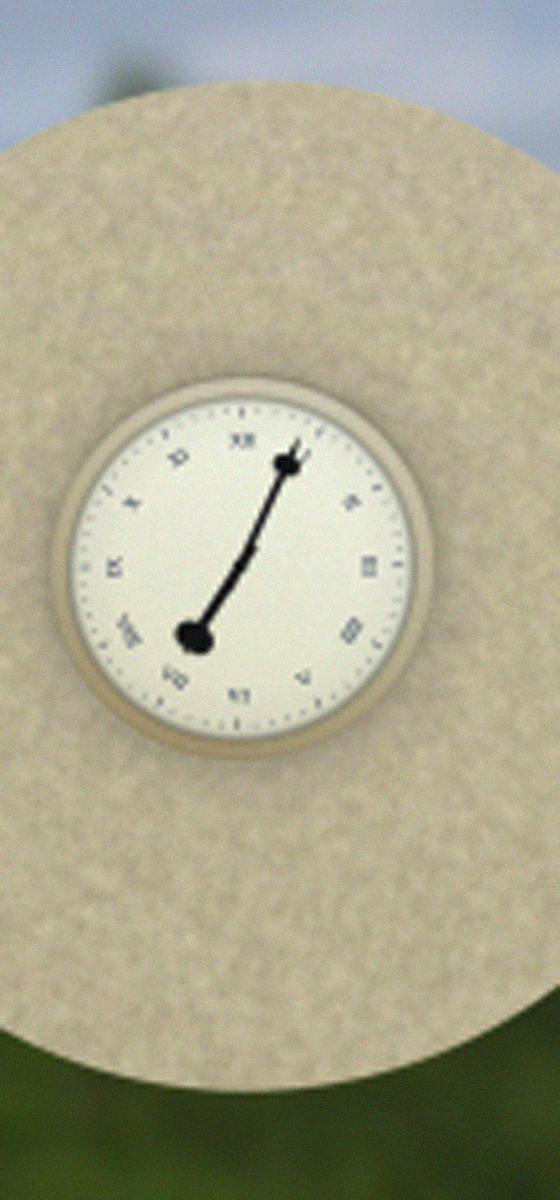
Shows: h=7 m=4
